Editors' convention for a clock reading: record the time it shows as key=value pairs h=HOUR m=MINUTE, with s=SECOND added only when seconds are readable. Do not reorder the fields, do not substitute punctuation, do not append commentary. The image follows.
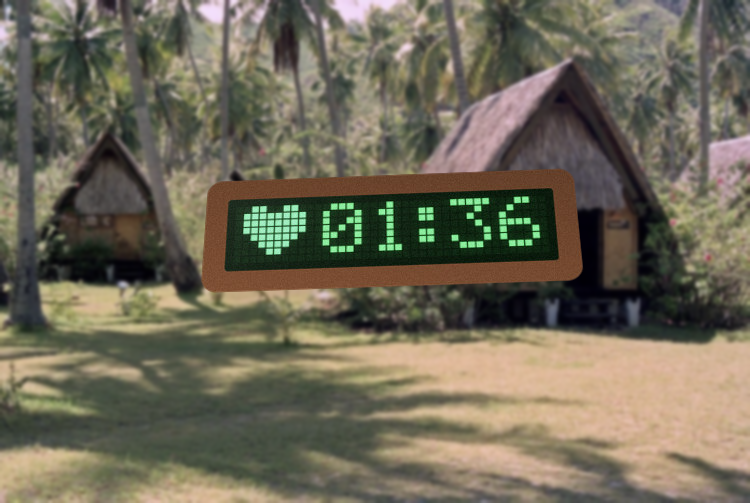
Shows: h=1 m=36
